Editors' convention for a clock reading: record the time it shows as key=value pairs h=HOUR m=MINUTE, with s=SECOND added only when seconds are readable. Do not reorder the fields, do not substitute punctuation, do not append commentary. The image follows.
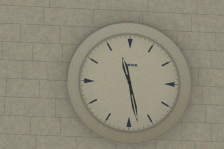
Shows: h=11 m=28
